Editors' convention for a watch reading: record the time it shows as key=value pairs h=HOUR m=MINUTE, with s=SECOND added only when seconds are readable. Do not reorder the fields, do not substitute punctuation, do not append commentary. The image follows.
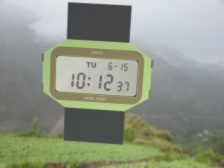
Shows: h=10 m=12 s=37
